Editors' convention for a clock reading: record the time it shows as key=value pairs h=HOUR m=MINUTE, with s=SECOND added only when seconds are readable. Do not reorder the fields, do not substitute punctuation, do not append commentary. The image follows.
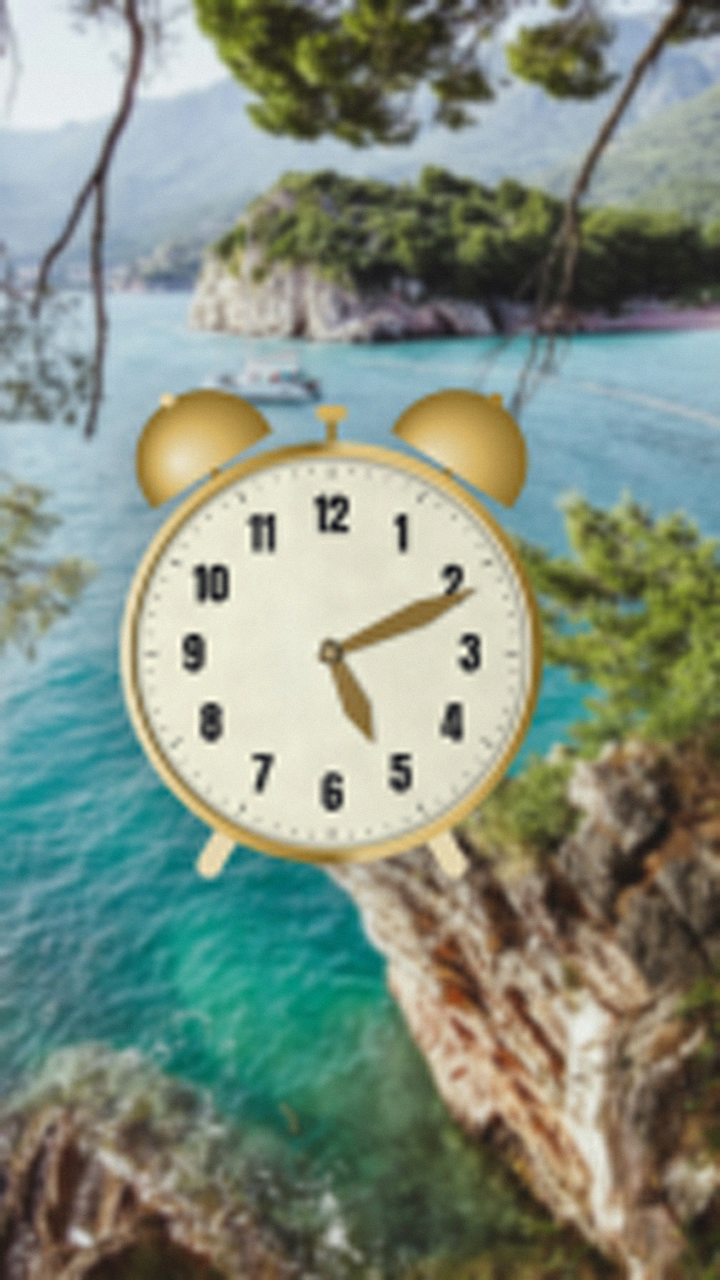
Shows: h=5 m=11
